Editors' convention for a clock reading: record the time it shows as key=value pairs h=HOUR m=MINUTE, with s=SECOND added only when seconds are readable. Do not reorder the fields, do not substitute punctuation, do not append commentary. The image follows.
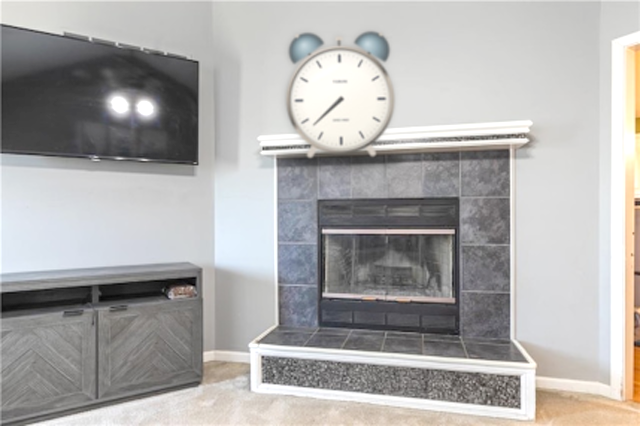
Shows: h=7 m=38
